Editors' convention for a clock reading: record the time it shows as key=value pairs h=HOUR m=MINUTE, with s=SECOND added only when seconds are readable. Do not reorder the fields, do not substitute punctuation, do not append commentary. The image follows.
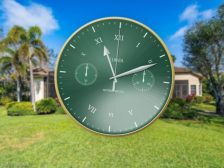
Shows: h=11 m=11
